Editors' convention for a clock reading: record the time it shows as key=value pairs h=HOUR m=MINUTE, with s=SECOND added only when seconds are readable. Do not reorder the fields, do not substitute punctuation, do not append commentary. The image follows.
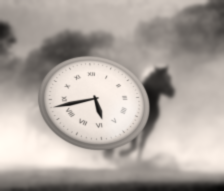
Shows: h=5 m=43
